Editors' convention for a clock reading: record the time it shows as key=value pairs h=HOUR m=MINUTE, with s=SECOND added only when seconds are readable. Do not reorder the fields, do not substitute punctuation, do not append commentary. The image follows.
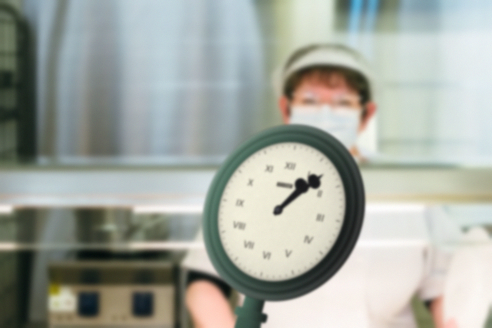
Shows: h=1 m=7
